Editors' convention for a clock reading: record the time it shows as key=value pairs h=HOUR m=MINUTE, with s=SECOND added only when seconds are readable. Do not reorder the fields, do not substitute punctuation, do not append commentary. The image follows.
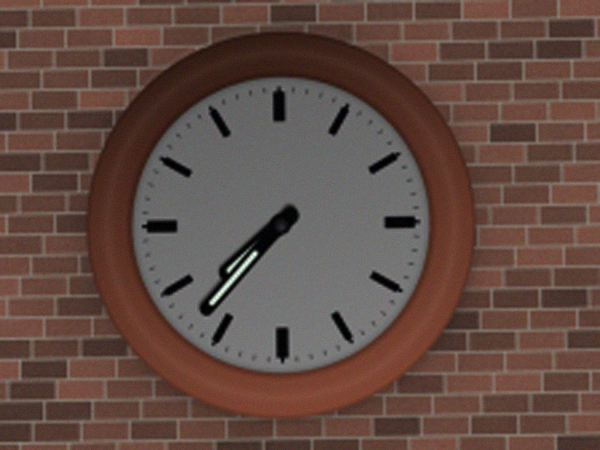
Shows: h=7 m=37
